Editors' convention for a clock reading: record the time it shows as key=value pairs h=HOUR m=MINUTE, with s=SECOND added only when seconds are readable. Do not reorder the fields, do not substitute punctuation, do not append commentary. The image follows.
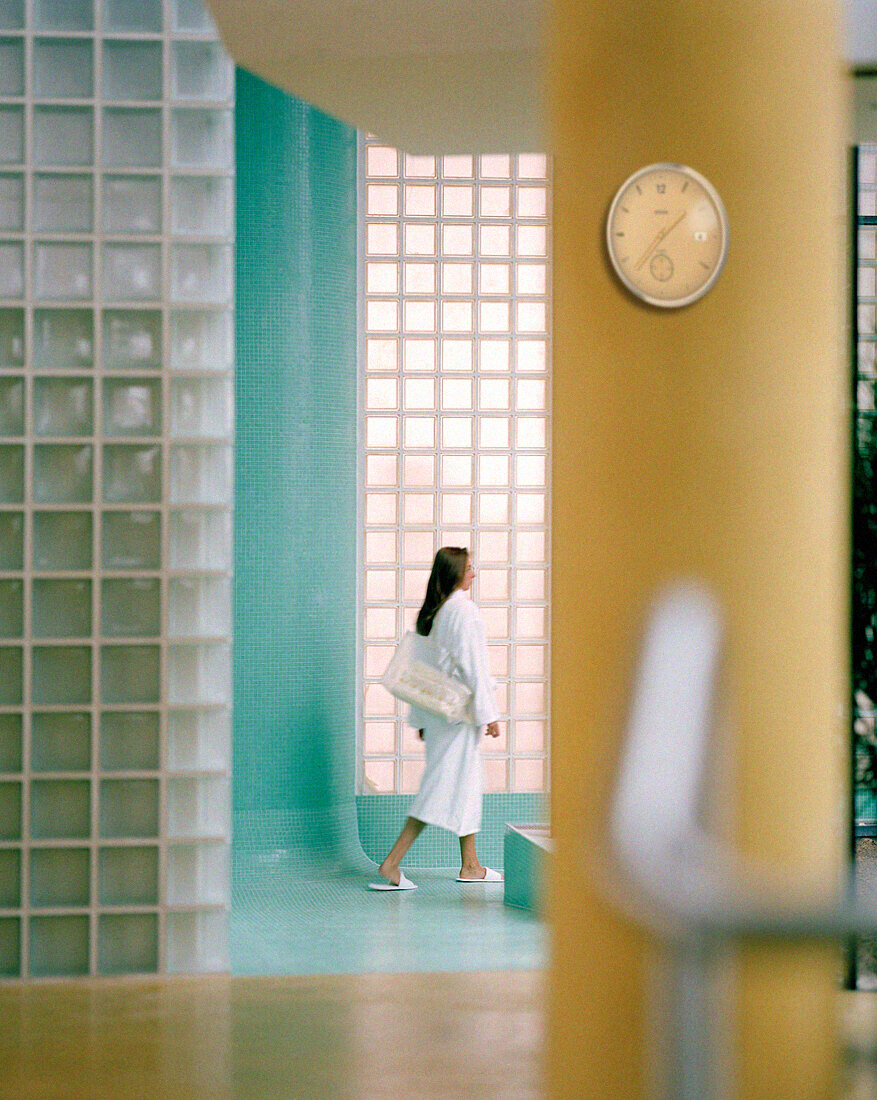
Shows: h=1 m=37
